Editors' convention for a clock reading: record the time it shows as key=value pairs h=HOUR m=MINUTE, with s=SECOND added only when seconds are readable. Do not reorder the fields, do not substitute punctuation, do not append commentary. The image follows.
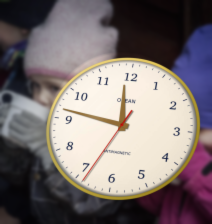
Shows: h=11 m=46 s=34
